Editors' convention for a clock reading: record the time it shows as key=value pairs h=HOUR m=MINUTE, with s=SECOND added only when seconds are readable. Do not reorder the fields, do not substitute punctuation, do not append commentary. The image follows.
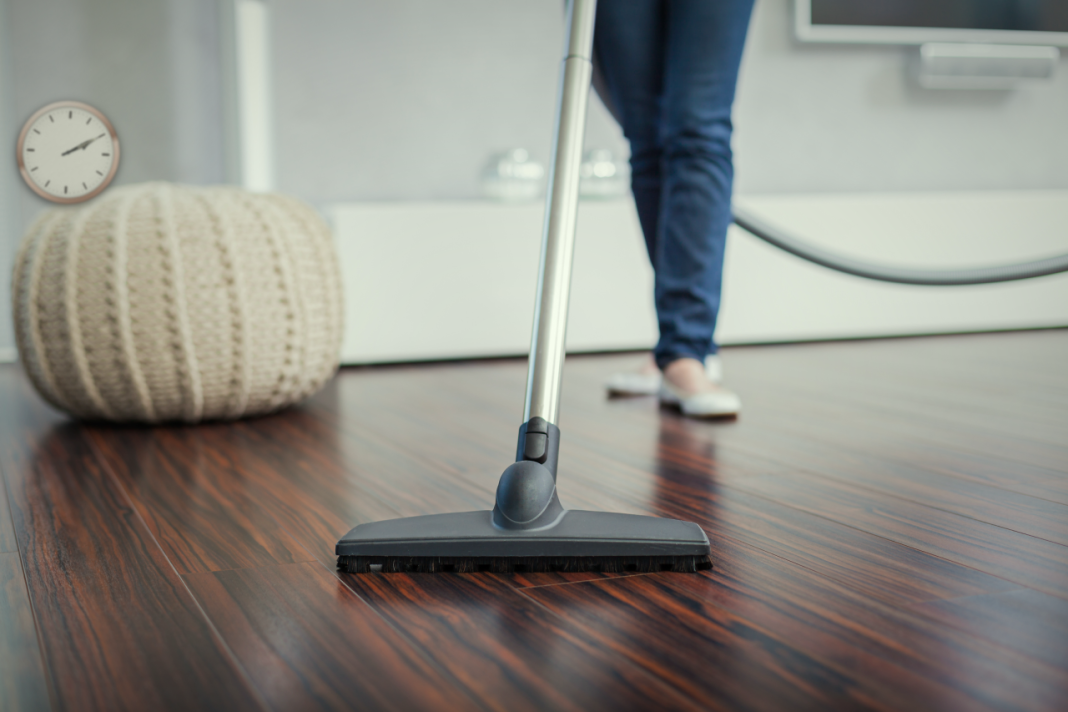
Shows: h=2 m=10
